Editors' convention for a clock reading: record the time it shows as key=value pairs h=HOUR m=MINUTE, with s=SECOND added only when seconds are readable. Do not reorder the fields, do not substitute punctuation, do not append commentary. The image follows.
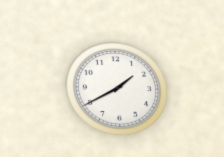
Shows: h=1 m=40
